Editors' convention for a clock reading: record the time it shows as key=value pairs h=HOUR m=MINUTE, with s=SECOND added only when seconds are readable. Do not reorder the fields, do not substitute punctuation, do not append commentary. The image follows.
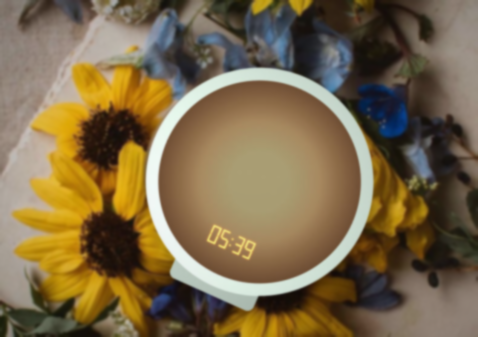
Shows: h=5 m=39
